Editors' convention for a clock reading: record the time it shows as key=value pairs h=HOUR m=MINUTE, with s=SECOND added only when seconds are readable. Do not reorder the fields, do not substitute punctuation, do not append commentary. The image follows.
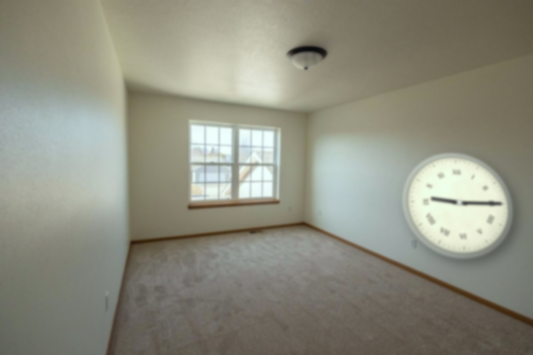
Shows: h=9 m=15
